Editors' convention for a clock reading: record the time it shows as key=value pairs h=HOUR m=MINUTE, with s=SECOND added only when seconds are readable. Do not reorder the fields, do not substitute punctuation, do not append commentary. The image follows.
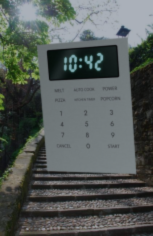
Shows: h=10 m=42
